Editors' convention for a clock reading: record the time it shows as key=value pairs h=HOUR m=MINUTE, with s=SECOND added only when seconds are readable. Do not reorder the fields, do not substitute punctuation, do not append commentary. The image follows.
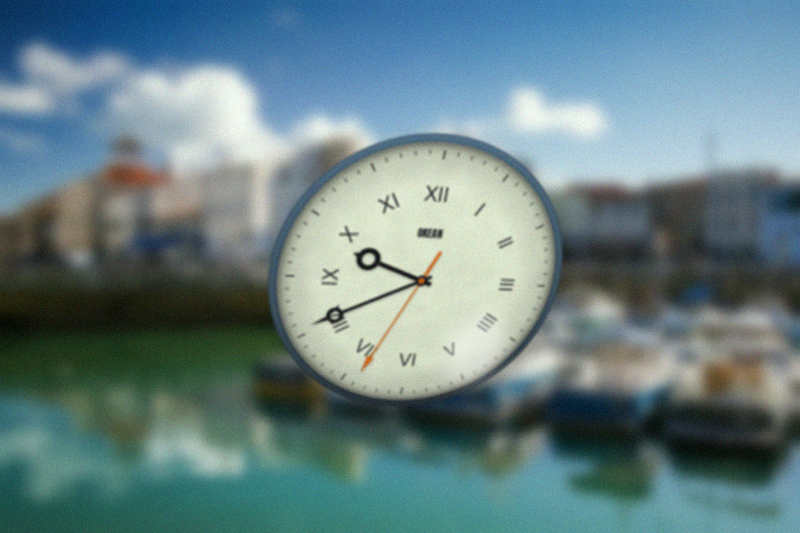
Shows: h=9 m=40 s=34
